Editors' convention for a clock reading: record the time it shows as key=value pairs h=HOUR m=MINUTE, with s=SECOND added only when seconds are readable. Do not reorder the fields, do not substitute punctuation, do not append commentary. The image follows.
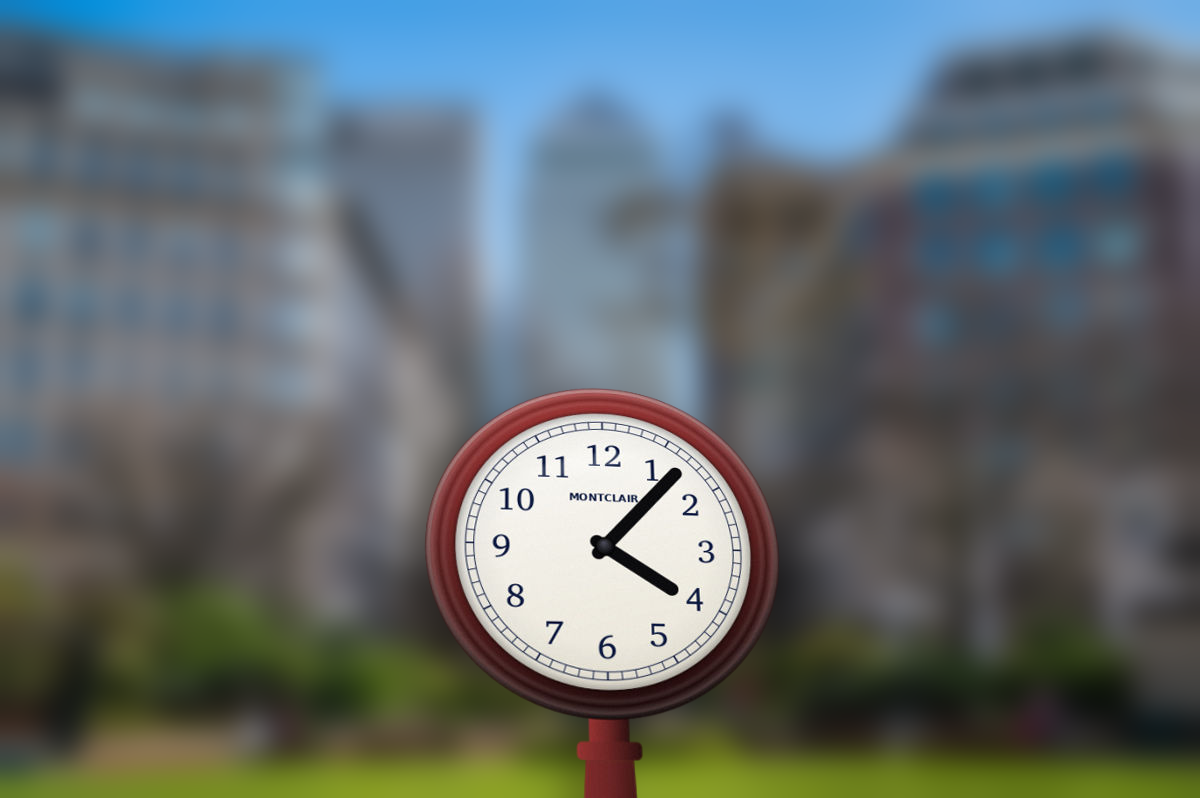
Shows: h=4 m=7
